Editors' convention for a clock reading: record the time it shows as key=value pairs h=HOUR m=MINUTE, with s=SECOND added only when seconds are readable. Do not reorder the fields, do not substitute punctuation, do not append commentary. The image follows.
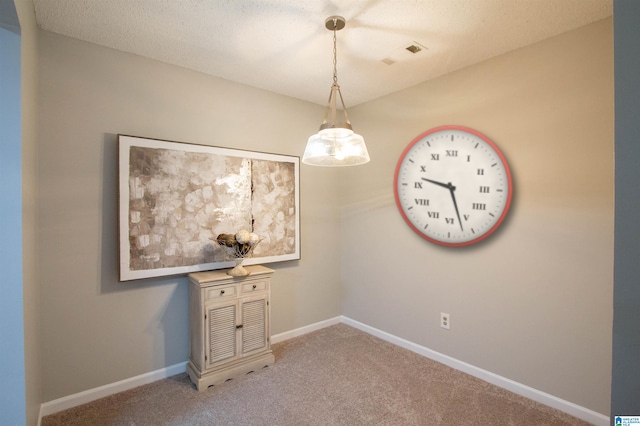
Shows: h=9 m=27
